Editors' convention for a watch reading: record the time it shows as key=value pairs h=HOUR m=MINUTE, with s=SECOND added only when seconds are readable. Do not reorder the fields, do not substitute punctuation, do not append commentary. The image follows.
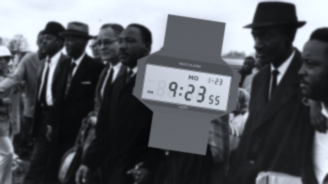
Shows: h=9 m=23 s=55
